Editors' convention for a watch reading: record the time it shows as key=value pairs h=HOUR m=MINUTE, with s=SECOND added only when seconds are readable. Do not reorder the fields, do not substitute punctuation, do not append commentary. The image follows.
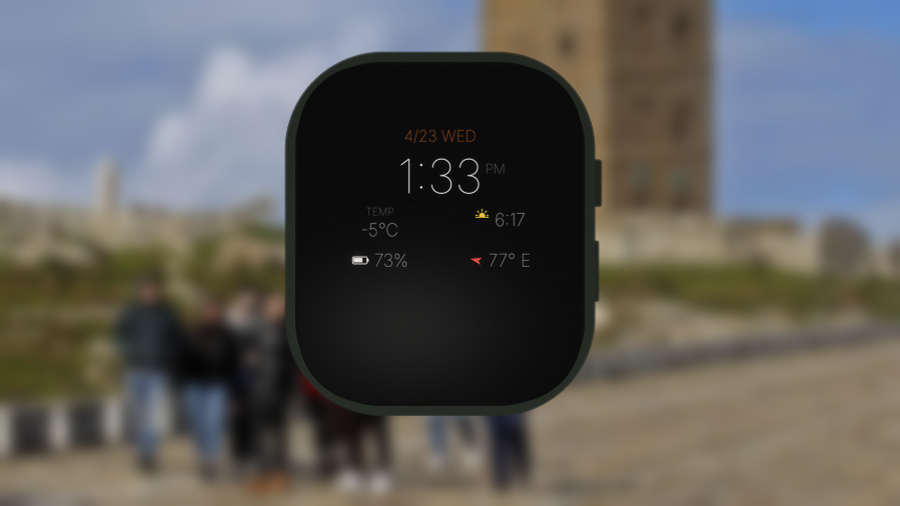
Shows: h=1 m=33
